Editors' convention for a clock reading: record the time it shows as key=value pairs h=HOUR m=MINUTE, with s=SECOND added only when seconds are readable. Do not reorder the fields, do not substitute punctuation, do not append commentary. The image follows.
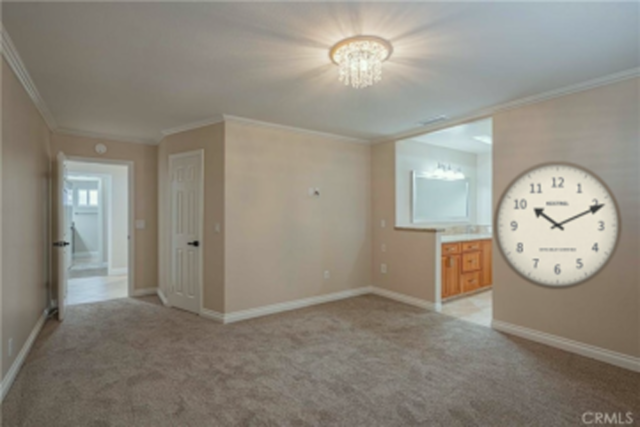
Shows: h=10 m=11
